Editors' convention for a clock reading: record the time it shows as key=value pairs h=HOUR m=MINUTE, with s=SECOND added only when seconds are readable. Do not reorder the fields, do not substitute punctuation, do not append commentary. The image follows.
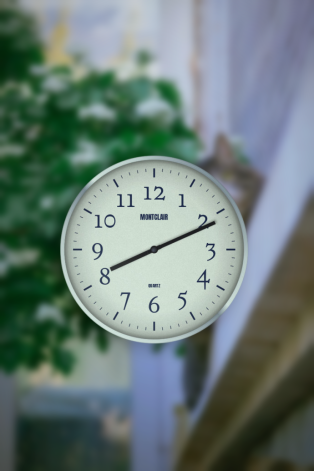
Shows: h=8 m=11
